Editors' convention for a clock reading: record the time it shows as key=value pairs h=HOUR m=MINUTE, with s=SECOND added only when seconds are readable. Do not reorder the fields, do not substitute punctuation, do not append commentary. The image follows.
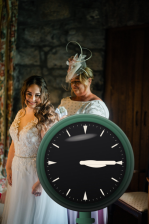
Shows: h=3 m=15
